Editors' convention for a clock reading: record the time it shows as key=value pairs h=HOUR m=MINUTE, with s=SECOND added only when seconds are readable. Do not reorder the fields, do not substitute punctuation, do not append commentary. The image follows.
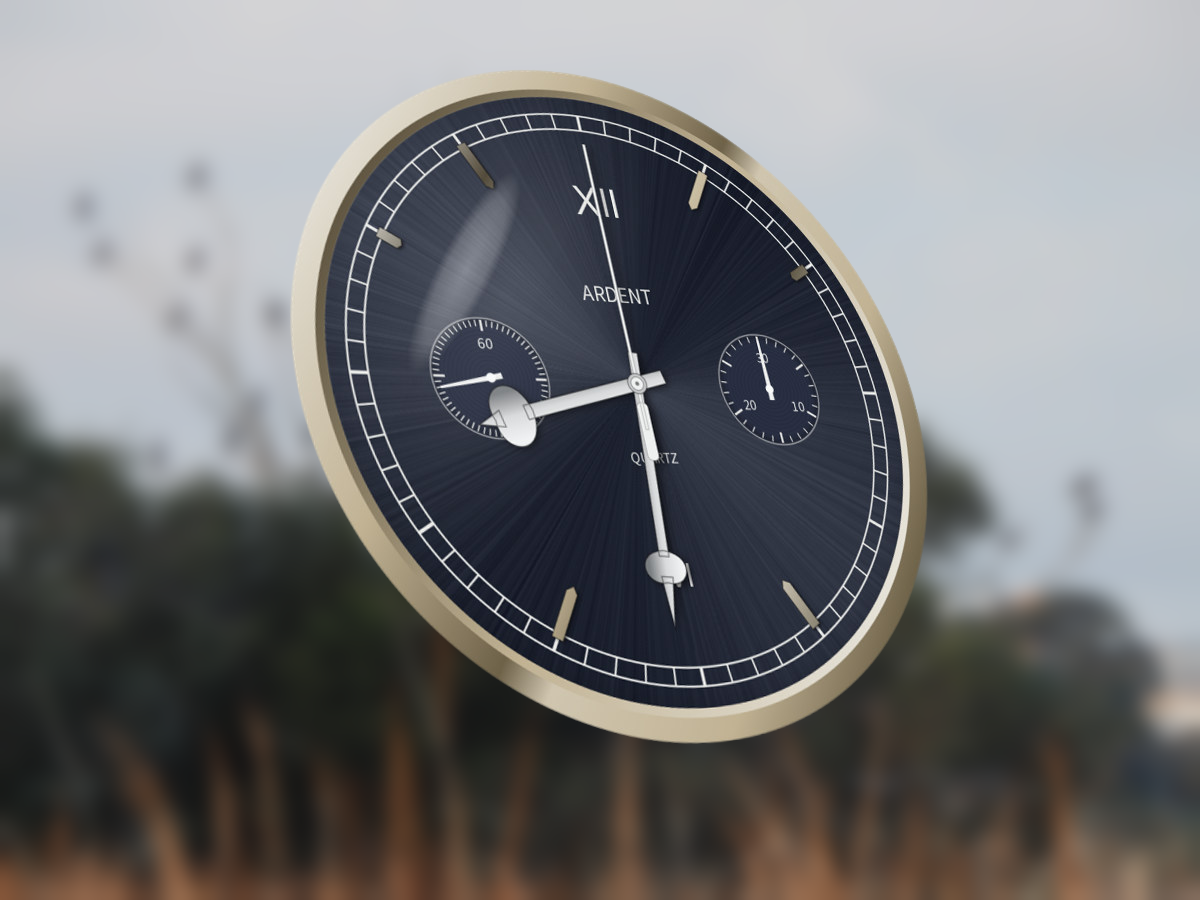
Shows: h=8 m=30 s=43
